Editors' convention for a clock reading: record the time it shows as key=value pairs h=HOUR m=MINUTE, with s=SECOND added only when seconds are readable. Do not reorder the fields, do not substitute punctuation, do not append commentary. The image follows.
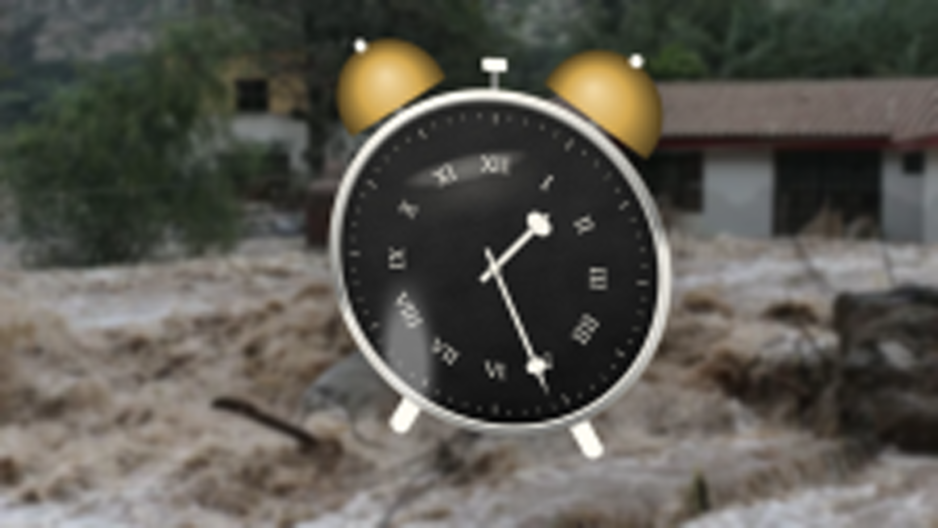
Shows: h=1 m=26
